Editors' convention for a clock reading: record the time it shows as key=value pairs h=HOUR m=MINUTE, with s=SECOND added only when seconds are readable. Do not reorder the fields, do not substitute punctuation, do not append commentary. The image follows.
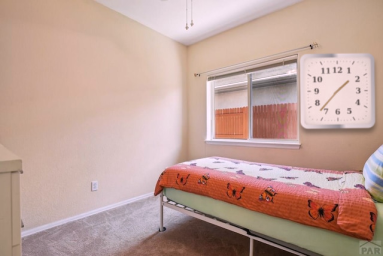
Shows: h=1 m=37
